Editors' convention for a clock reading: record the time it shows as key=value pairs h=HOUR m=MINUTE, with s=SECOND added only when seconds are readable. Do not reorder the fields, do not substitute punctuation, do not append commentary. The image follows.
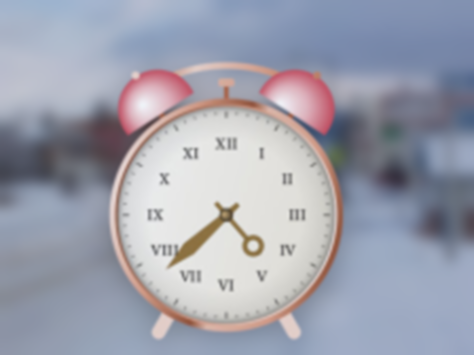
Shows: h=4 m=38
